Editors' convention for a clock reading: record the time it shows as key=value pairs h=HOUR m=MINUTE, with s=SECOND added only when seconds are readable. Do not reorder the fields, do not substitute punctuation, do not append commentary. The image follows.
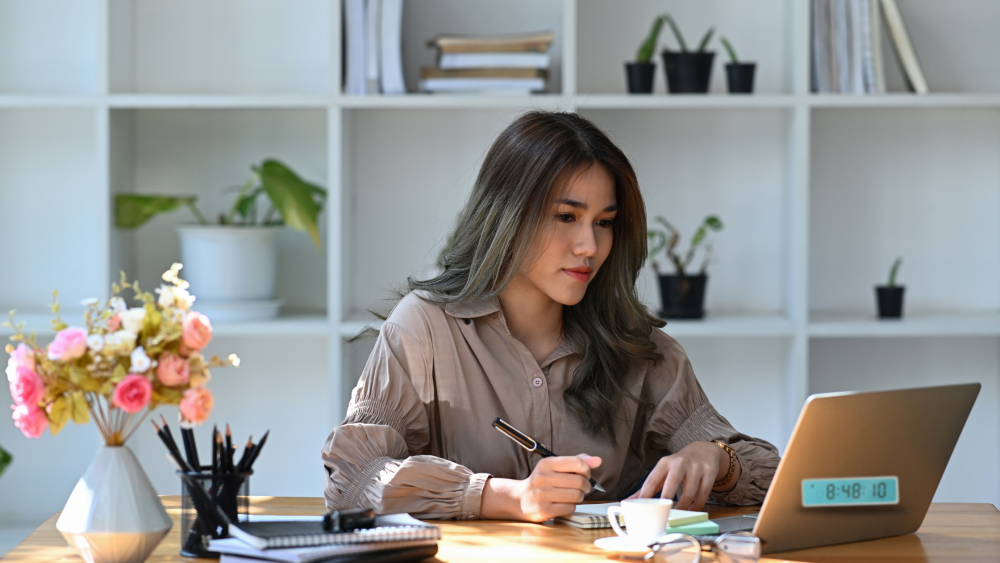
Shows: h=8 m=48 s=10
